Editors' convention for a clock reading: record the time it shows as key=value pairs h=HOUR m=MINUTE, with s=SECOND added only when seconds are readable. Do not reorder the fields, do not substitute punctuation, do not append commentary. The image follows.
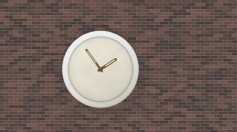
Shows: h=1 m=54
